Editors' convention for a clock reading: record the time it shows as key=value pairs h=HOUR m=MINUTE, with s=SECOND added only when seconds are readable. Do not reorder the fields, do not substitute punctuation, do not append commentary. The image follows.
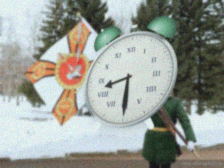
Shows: h=8 m=30
